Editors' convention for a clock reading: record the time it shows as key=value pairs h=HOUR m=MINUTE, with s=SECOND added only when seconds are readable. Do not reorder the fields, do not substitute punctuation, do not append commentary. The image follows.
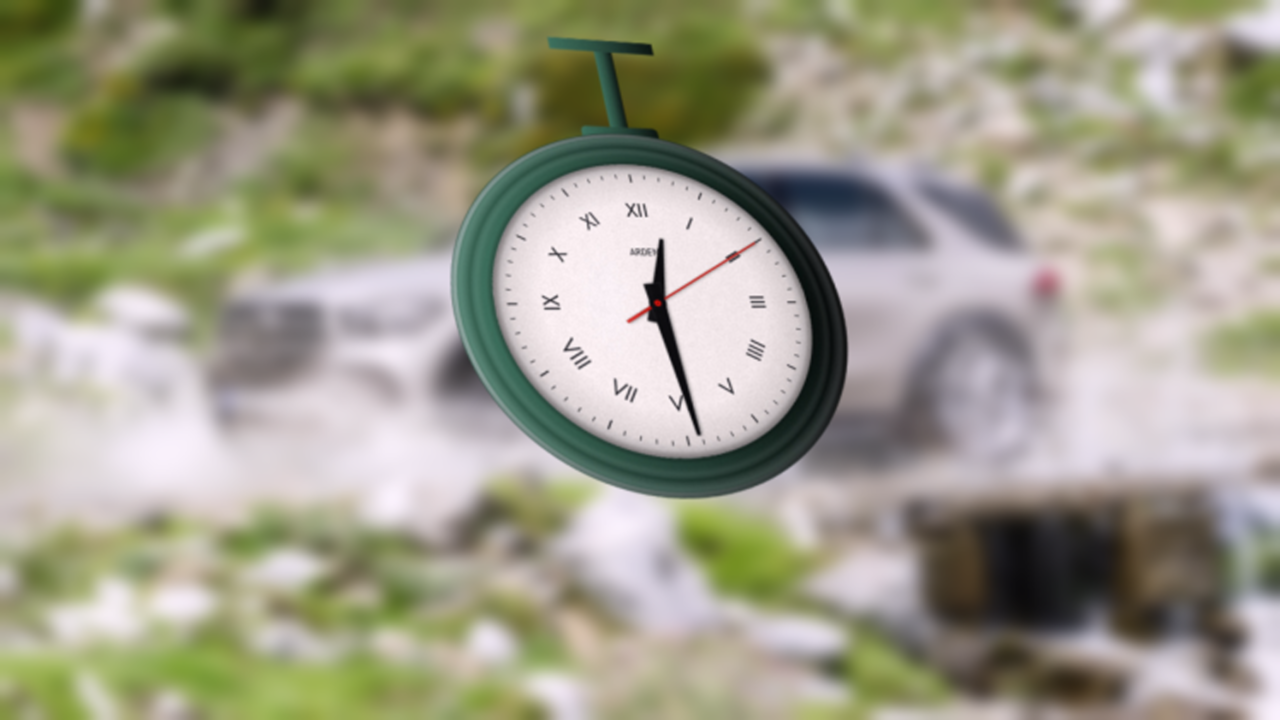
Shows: h=12 m=29 s=10
